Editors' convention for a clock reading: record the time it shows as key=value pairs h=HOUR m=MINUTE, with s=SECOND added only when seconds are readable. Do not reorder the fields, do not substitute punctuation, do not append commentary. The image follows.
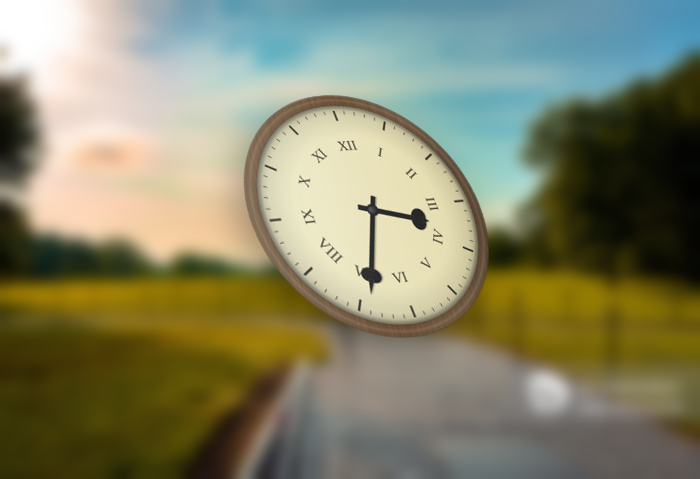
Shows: h=3 m=34
